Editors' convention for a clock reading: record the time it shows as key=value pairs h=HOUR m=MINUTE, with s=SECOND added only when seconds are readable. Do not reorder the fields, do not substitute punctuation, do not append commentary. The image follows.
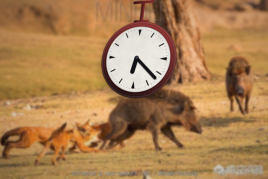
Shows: h=6 m=22
